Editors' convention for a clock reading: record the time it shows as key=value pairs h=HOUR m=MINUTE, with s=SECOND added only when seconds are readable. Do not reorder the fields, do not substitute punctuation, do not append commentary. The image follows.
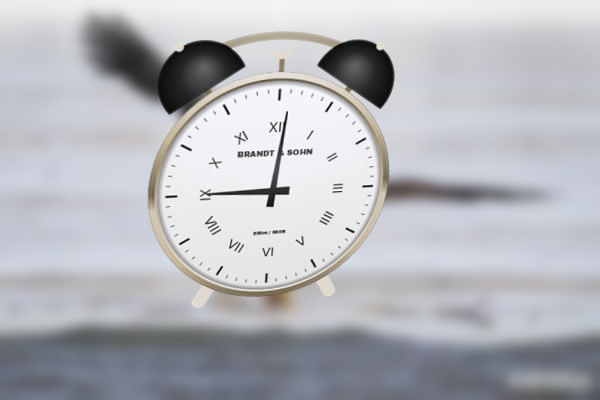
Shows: h=9 m=1
